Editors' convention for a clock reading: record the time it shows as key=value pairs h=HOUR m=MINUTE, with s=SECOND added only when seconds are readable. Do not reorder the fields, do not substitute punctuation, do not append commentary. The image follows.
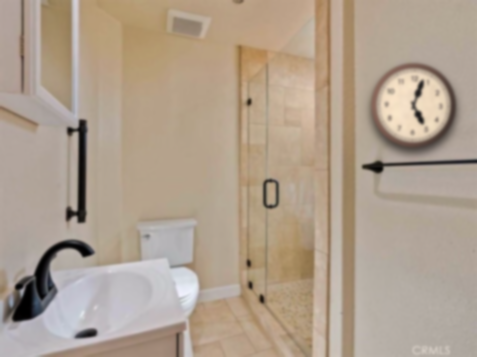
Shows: h=5 m=3
